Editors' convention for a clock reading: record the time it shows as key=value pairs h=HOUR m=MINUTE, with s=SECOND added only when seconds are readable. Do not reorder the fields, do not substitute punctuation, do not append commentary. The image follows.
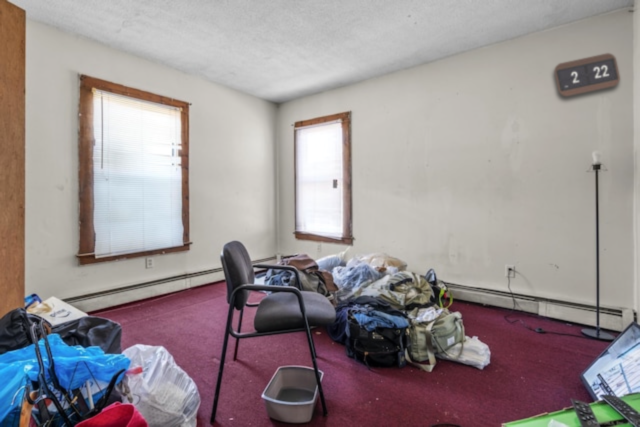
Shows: h=2 m=22
